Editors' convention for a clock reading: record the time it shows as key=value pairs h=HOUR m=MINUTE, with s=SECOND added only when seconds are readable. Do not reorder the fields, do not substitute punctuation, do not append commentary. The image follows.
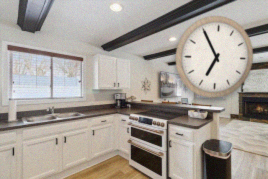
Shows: h=6 m=55
